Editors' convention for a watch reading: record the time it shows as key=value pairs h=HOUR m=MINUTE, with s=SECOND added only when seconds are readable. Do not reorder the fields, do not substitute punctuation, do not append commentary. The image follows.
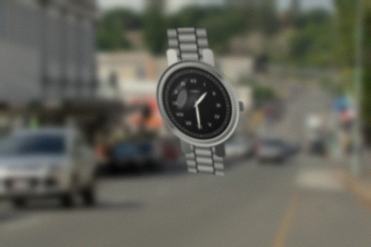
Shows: h=1 m=30
